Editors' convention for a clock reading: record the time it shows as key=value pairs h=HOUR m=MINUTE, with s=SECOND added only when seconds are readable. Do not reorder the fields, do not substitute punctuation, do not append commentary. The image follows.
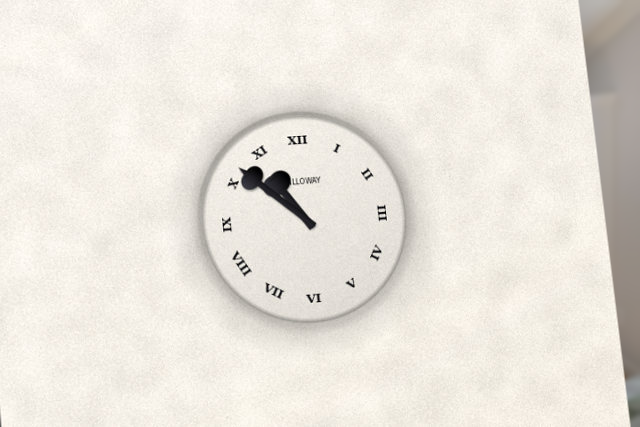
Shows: h=10 m=52
